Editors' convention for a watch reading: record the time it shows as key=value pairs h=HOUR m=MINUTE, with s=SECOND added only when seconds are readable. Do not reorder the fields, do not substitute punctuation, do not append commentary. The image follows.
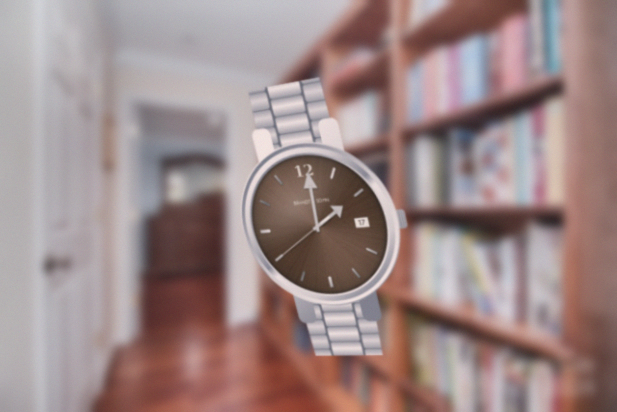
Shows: h=2 m=0 s=40
